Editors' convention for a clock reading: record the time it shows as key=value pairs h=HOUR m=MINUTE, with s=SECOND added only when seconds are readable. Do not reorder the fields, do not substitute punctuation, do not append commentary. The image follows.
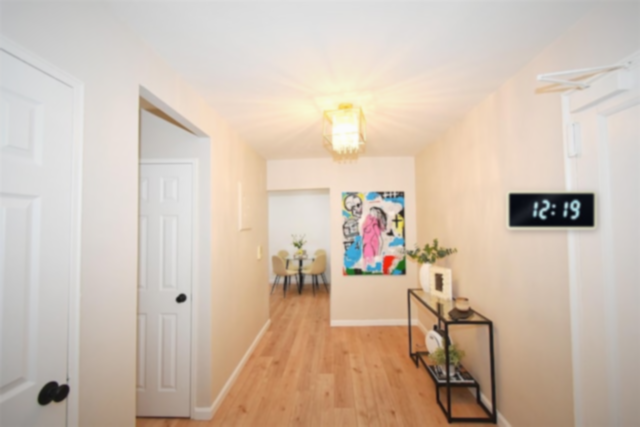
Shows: h=12 m=19
